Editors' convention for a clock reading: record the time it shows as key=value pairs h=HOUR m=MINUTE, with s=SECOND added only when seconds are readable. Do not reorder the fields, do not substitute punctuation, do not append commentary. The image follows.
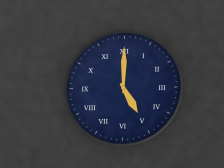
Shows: h=5 m=0
